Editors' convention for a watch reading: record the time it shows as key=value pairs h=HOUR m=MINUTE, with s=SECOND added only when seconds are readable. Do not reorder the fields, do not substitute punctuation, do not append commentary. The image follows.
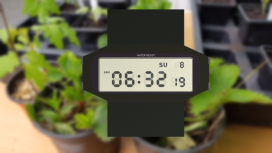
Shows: h=6 m=32 s=19
